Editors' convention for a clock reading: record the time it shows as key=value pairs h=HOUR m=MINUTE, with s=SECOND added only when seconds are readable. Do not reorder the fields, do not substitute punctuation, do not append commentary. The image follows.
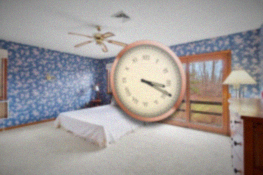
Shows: h=3 m=19
